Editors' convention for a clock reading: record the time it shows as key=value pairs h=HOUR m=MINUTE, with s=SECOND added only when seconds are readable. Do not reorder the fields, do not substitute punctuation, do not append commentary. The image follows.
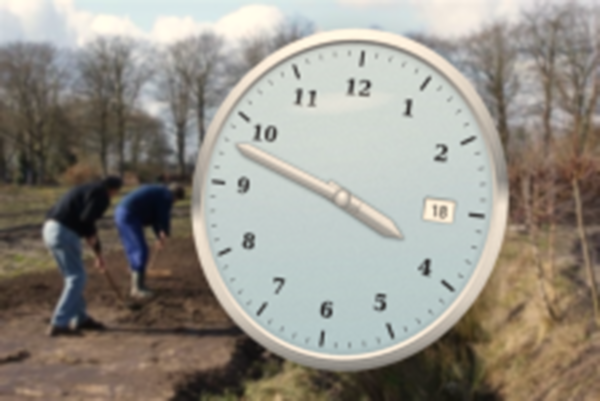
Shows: h=3 m=48
